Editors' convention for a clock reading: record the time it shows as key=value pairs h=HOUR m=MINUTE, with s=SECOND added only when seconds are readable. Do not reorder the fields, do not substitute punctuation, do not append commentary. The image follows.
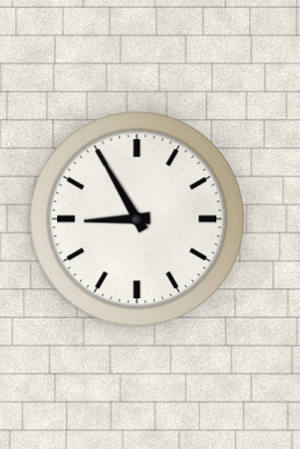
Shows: h=8 m=55
